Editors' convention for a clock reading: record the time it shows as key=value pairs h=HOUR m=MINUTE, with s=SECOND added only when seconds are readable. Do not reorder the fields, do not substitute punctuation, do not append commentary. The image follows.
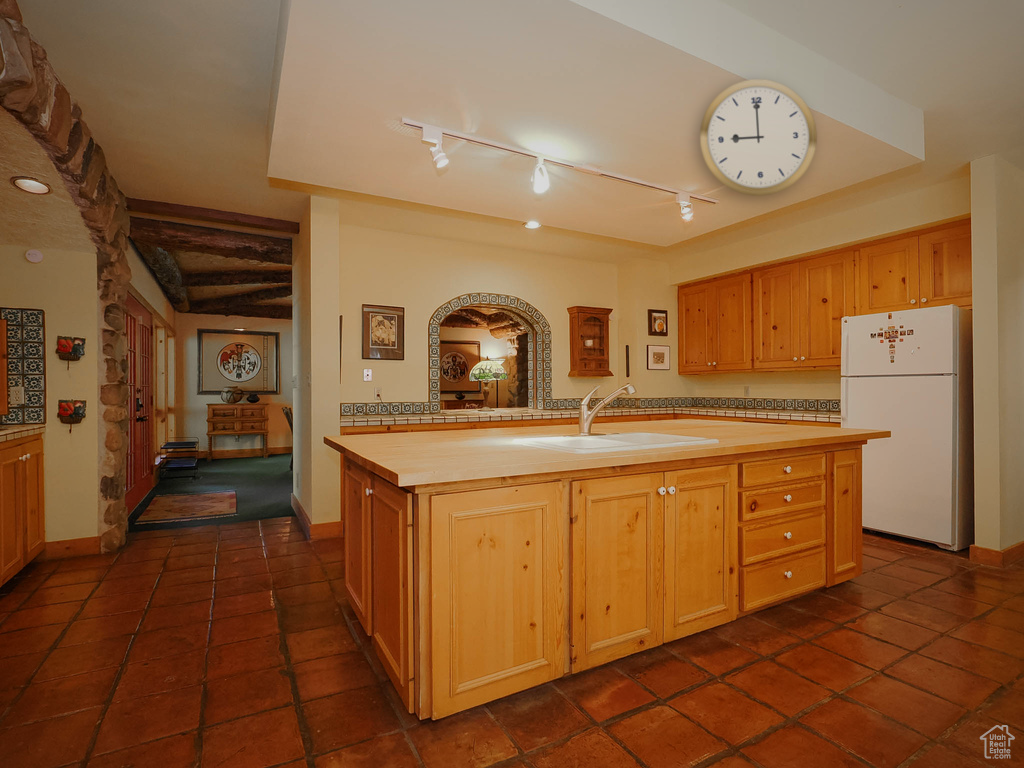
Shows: h=9 m=0
